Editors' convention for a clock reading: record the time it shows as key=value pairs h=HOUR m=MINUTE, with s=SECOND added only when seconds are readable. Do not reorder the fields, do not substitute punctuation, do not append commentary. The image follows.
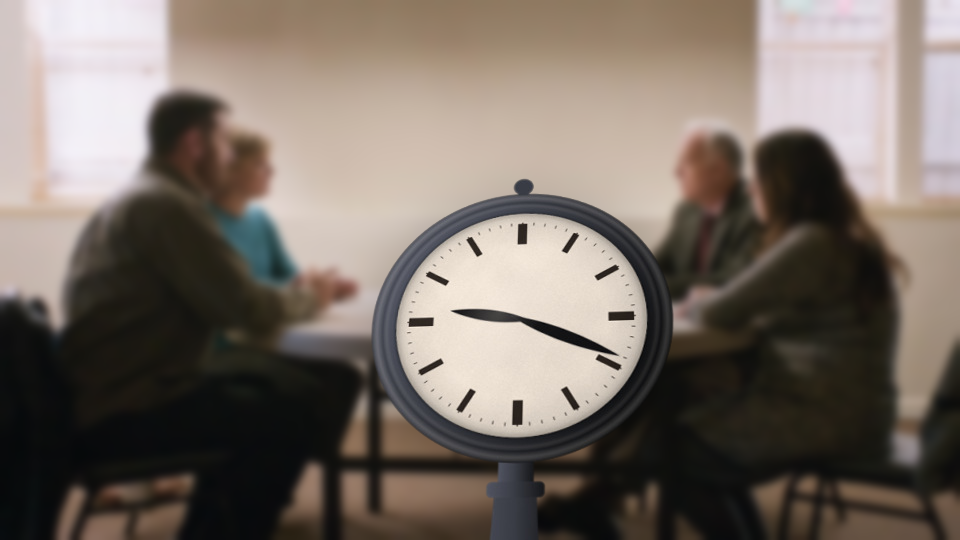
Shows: h=9 m=19
